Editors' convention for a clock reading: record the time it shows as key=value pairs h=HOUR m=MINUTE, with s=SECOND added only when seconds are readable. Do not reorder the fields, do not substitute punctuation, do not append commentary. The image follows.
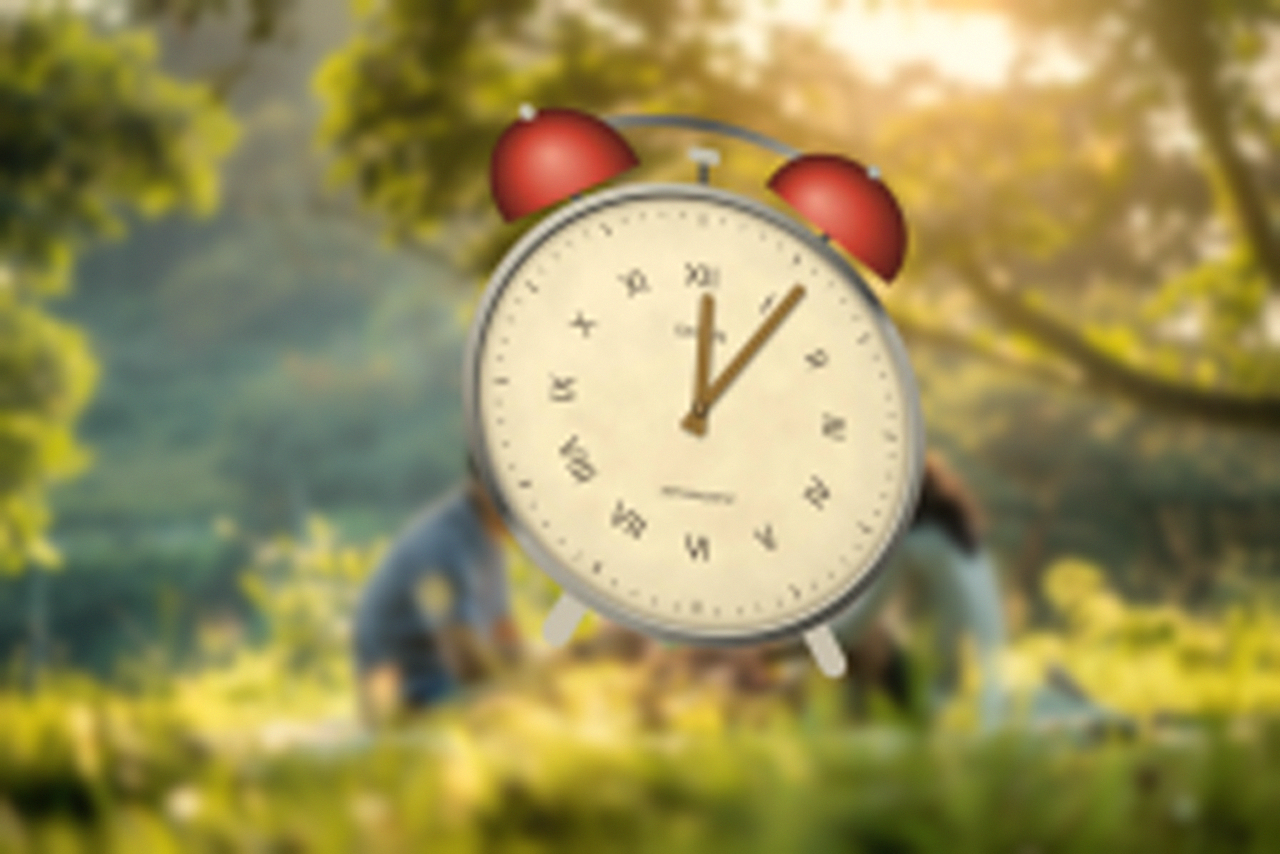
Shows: h=12 m=6
